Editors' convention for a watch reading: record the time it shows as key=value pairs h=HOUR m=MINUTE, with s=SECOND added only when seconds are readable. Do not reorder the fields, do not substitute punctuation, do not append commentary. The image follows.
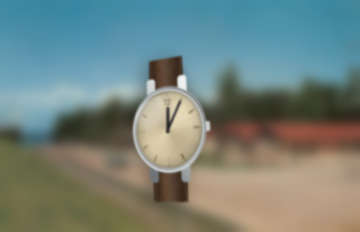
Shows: h=12 m=5
